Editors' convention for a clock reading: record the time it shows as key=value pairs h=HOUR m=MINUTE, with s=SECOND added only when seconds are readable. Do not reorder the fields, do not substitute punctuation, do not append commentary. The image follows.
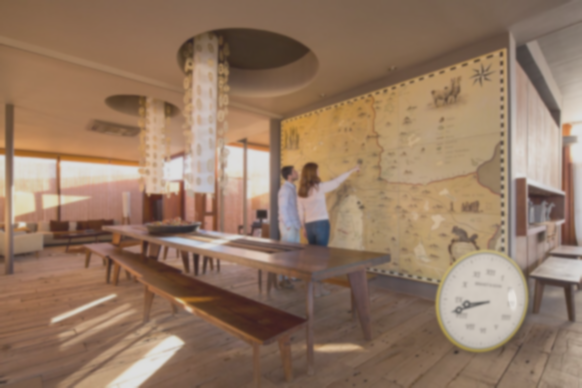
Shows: h=8 m=42
